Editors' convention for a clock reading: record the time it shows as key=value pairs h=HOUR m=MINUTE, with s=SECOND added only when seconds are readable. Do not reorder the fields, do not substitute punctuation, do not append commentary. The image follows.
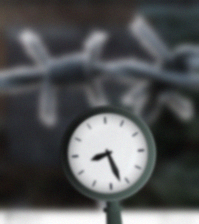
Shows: h=8 m=27
